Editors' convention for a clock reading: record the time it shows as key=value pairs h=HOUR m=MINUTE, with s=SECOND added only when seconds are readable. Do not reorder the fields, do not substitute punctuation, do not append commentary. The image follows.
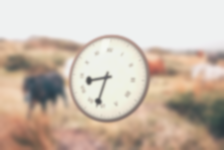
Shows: h=8 m=32
